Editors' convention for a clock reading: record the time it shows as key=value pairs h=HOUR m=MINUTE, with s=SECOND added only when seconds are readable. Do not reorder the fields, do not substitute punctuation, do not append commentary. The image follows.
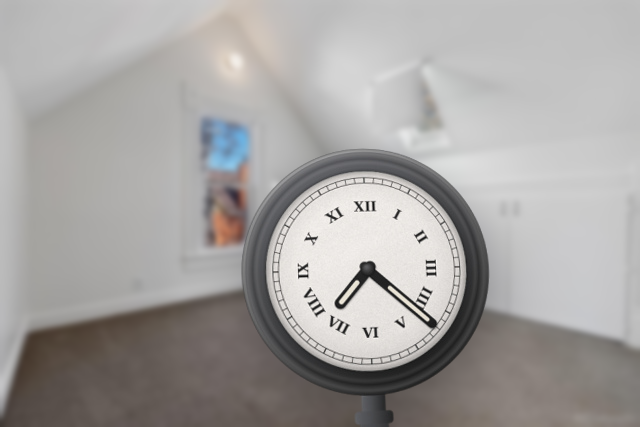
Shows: h=7 m=22
